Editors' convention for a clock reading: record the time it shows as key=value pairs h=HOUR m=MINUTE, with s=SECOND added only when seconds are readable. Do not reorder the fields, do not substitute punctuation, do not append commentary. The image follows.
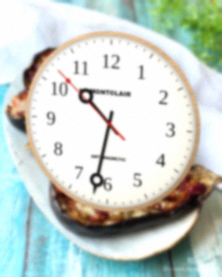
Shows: h=10 m=31 s=52
